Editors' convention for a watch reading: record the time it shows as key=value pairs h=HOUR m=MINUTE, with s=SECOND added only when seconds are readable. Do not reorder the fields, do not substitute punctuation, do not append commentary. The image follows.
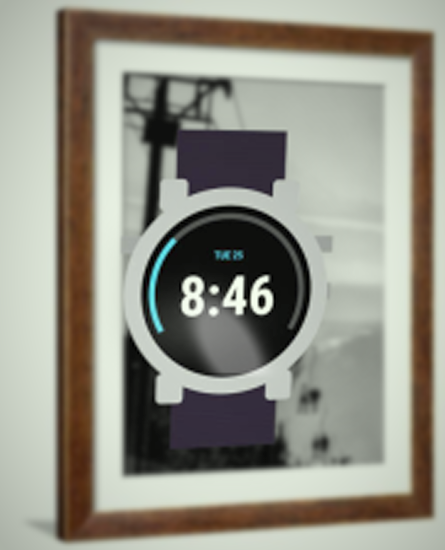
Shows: h=8 m=46
